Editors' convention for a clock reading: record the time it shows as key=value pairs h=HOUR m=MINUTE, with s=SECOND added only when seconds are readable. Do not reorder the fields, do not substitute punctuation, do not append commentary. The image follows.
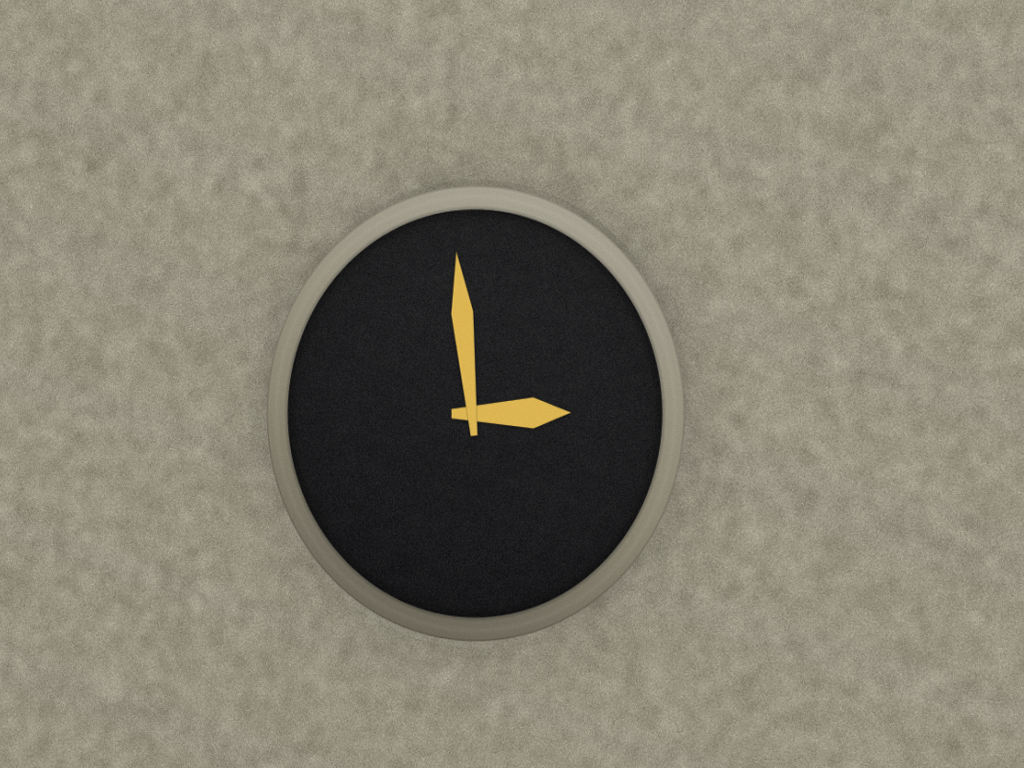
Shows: h=2 m=59
